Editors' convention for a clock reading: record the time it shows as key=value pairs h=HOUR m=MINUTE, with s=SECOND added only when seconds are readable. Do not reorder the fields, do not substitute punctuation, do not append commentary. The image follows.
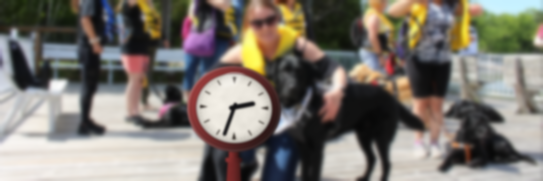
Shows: h=2 m=33
